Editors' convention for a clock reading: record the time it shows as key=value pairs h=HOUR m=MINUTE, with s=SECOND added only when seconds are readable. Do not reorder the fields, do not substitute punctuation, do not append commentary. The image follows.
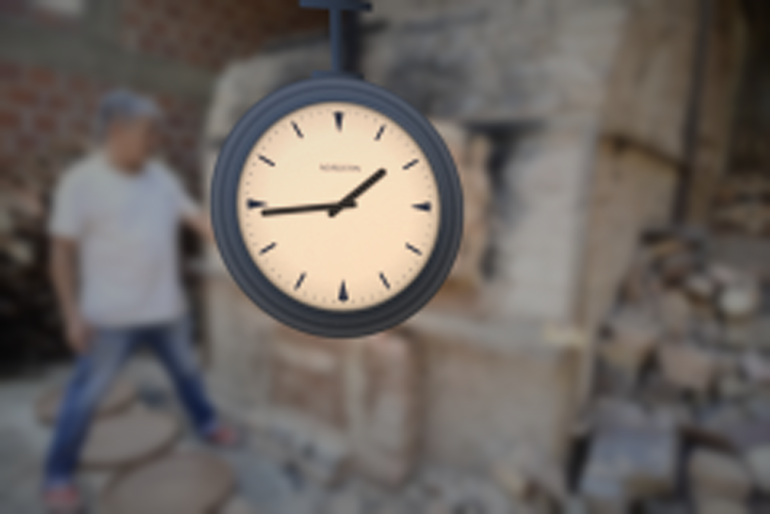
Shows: h=1 m=44
